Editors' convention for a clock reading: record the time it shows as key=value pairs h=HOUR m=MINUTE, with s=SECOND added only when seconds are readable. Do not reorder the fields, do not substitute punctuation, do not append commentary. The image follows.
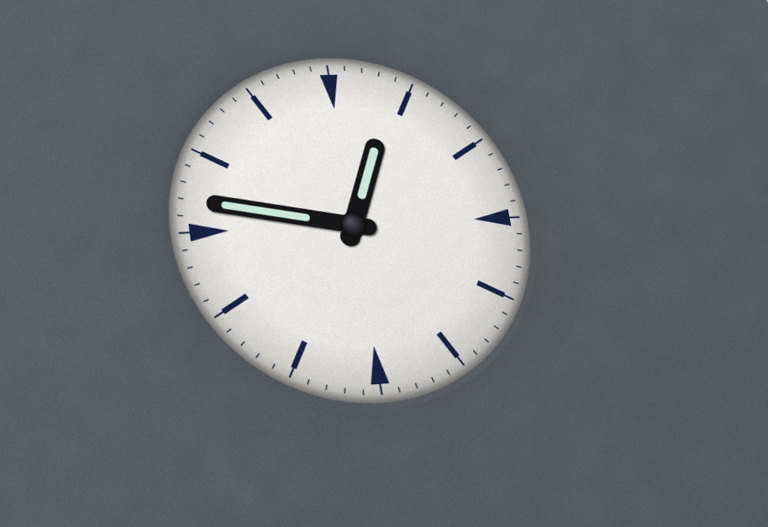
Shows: h=12 m=47
